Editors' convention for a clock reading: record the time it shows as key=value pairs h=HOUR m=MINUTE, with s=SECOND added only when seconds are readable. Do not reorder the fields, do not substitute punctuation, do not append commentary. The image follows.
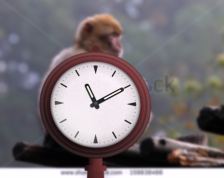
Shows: h=11 m=10
